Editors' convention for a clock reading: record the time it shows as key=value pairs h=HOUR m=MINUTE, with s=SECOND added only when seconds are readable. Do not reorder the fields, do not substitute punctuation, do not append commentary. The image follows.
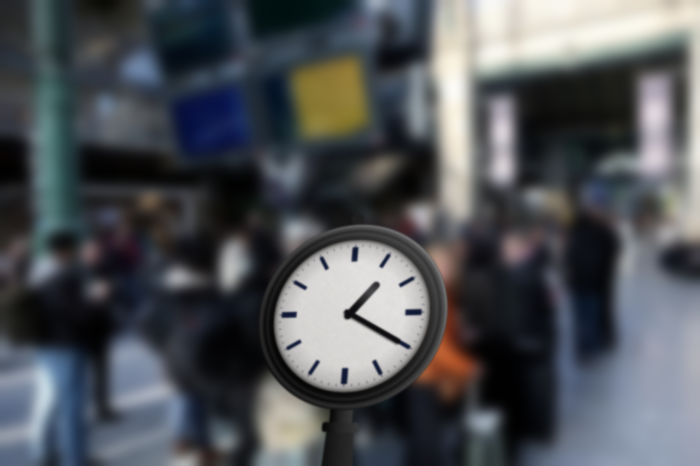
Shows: h=1 m=20
